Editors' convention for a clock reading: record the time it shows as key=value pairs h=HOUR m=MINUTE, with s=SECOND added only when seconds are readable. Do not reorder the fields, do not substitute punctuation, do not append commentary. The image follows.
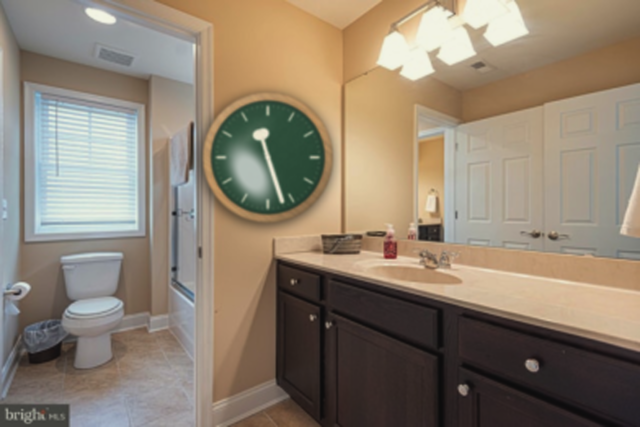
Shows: h=11 m=27
